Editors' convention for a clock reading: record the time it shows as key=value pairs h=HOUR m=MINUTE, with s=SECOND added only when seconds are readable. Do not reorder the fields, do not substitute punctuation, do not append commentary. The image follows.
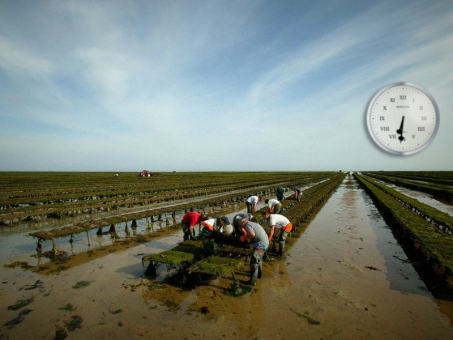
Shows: h=6 m=31
